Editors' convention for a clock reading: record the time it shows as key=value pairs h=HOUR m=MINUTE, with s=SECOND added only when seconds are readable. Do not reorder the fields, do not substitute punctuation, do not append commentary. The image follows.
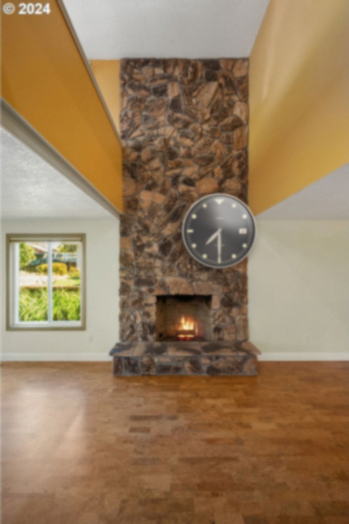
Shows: h=7 m=30
